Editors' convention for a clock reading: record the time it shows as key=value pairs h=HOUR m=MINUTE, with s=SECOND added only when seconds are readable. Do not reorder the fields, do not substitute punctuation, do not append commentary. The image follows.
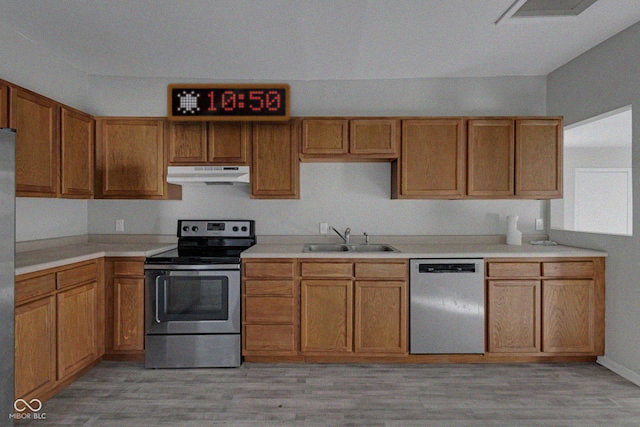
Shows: h=10 m=50
